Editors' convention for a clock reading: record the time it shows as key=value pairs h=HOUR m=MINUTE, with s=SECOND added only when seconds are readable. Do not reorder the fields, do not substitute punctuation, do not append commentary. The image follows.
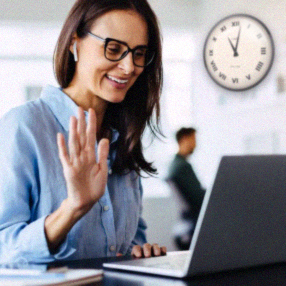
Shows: h=11 m=2
